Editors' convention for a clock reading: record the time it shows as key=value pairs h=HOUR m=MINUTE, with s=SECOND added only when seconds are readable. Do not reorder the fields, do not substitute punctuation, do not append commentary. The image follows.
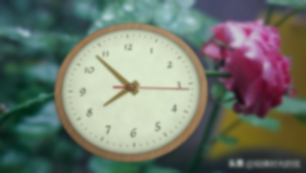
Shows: h=7 m=53 s=16
